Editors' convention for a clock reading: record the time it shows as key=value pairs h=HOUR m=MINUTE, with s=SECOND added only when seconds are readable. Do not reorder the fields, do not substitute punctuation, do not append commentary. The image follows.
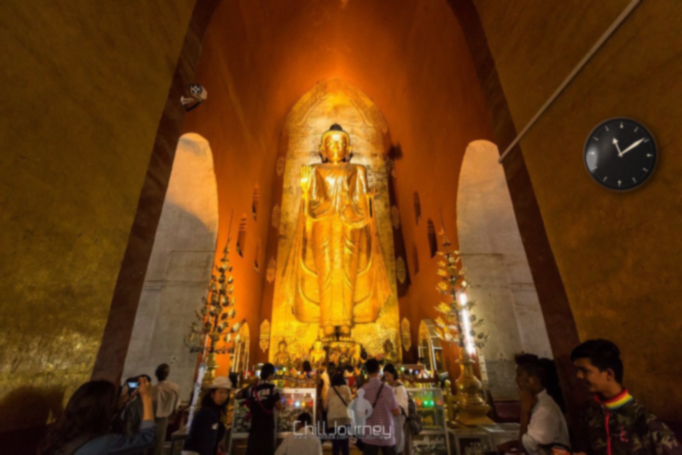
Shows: h=11 m=9
